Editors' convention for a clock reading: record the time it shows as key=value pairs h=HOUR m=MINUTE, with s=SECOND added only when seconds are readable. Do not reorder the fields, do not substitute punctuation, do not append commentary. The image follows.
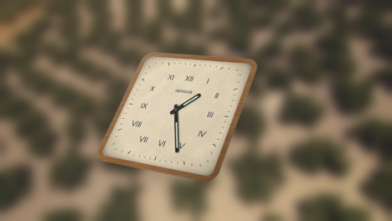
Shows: h=1 m=26
